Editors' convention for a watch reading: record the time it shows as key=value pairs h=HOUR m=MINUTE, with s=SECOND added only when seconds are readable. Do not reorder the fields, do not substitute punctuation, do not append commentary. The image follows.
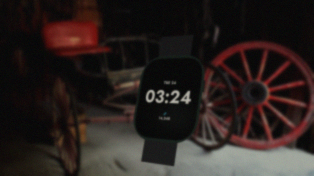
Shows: h=3 m=24
